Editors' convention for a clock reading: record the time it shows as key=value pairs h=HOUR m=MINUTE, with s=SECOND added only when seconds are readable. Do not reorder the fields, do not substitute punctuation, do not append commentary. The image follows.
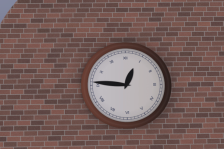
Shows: h=12 m=46
